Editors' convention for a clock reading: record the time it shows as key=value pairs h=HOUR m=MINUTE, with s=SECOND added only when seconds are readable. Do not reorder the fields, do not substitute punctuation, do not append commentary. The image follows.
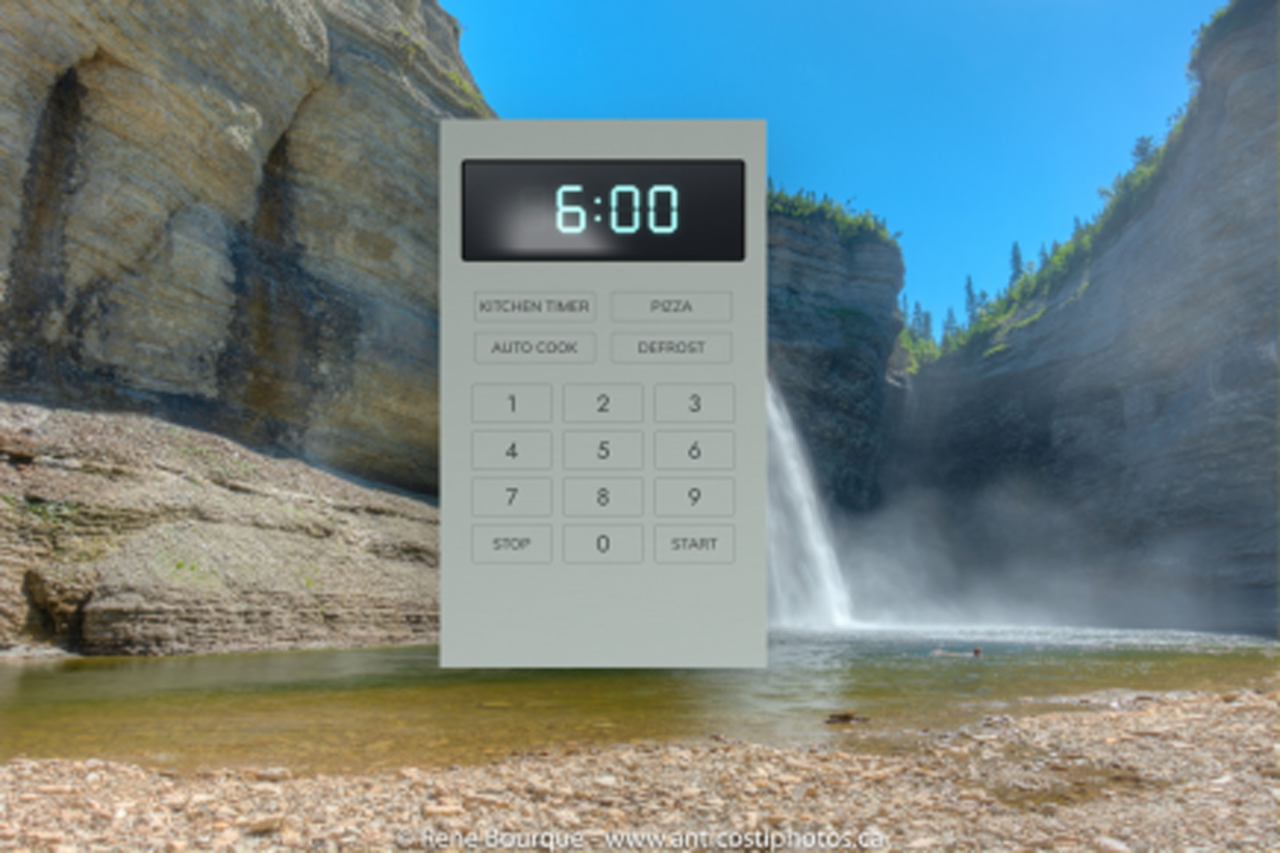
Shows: h=6 m=0
